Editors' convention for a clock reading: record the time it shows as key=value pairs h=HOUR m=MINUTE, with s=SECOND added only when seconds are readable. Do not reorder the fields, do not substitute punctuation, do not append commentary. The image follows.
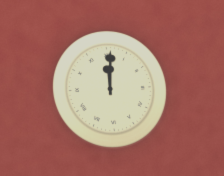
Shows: h=12 m=1
